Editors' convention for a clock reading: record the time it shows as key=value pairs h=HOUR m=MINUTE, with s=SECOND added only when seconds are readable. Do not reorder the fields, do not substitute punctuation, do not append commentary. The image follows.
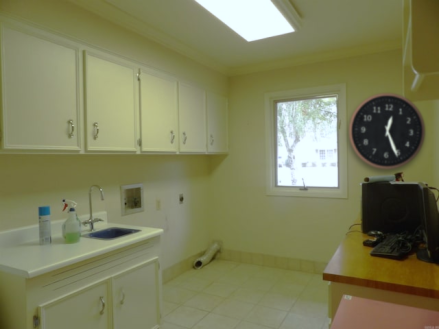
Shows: h=12 m=26
